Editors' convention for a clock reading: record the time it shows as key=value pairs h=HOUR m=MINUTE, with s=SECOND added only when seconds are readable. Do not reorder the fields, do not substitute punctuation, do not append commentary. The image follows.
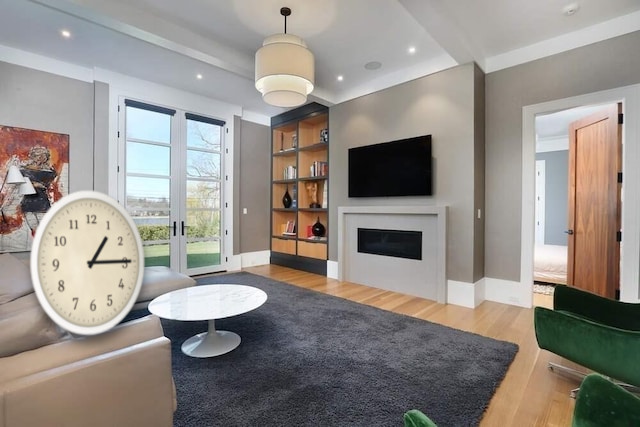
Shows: h=1 m=15
